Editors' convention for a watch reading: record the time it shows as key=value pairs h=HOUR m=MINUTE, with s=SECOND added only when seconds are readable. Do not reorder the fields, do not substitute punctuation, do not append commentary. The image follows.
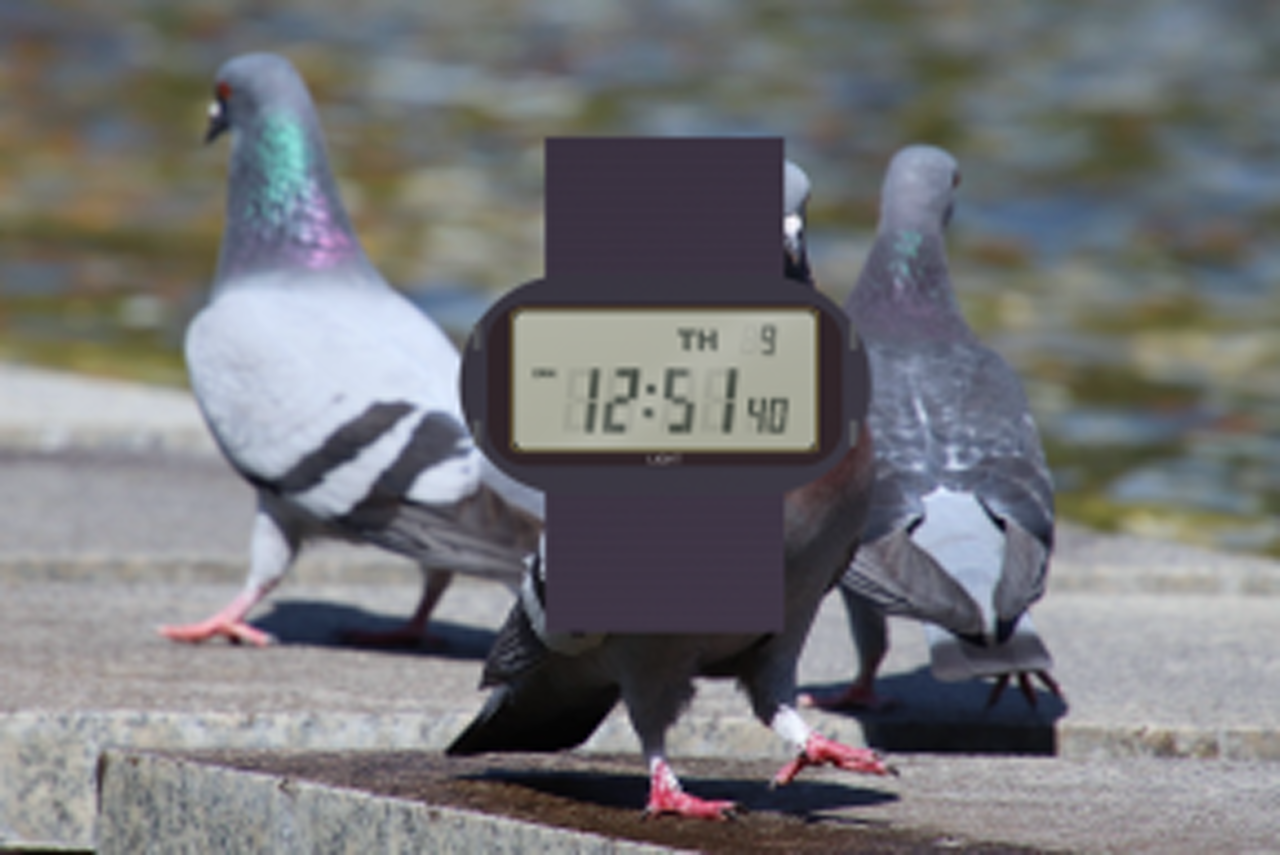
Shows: h=12 m=51 s=40
